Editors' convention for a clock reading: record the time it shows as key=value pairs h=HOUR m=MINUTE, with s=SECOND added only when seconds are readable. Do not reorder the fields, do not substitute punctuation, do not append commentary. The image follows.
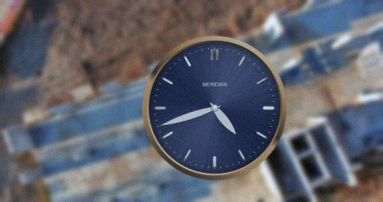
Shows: h=4 m=42
